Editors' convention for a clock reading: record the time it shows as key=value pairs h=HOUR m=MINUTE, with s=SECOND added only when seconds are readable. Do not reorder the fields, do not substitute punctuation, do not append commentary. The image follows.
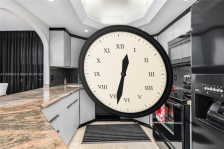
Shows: h=12 m=33
